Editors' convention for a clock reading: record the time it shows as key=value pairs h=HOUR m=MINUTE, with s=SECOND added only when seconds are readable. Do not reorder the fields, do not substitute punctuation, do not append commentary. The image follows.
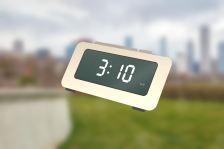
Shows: h=3 m=10
